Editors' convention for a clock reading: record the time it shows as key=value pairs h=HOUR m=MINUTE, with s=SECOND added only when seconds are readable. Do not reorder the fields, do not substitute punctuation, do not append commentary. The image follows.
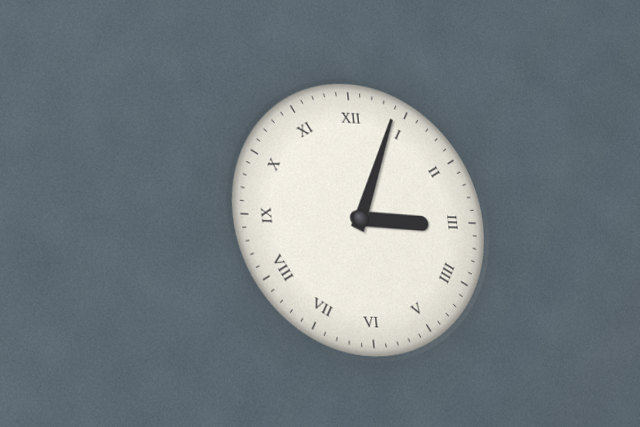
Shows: h=3 m=4
